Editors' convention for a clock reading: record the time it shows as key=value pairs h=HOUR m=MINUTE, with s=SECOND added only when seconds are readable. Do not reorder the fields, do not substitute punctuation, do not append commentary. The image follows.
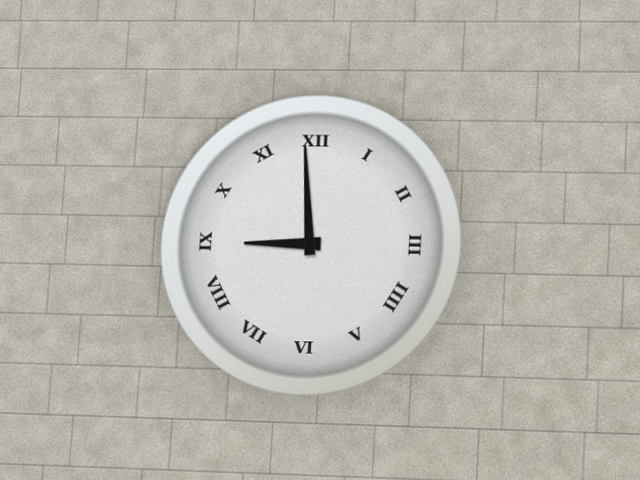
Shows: h=8 m=59
